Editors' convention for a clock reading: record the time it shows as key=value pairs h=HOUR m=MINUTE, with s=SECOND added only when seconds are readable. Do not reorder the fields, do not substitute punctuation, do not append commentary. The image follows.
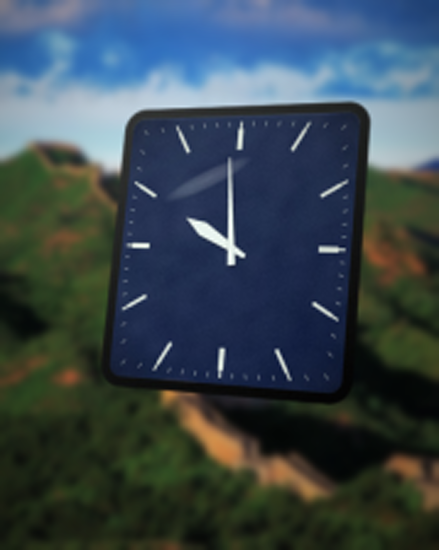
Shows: h=9 m=59
